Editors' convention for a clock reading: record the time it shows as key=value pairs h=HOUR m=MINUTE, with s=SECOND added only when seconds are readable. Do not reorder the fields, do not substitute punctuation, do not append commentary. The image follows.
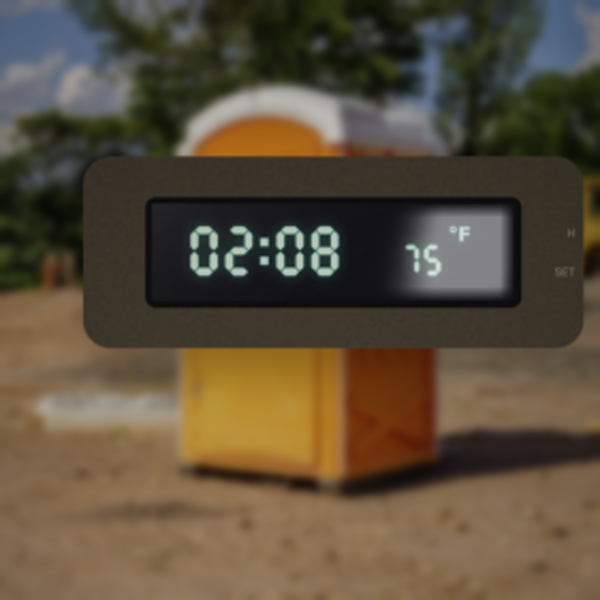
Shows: h=2 m=8
